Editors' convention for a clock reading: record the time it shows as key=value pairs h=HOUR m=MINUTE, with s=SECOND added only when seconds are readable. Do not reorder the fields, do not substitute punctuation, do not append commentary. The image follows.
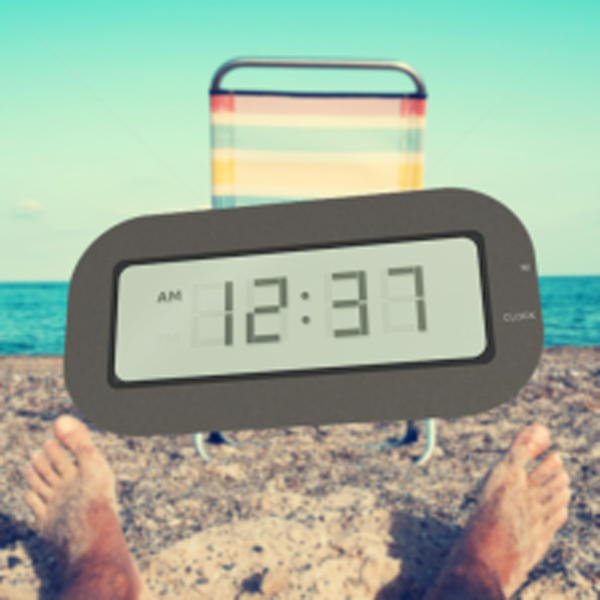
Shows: h=12 m=37
